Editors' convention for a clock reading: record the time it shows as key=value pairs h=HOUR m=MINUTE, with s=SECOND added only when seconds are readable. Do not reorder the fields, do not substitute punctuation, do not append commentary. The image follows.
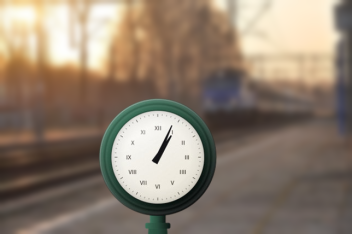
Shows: h=1 m=4
